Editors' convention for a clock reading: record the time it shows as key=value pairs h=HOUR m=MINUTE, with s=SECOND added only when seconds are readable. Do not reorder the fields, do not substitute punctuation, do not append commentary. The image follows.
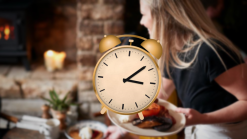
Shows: h=3 m=8
